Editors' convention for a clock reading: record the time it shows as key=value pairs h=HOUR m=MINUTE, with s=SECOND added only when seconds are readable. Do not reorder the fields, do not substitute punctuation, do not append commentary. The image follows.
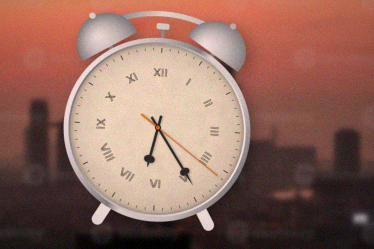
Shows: h=6 m=24 s=21
